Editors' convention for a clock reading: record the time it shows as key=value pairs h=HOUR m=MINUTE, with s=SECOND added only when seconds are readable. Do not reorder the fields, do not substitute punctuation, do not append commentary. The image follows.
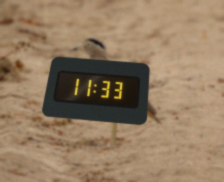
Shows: h=11 m=33
